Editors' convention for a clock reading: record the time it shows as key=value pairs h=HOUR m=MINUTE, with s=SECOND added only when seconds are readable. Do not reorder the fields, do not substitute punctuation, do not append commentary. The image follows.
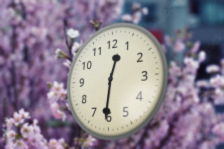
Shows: h=12 m=31
